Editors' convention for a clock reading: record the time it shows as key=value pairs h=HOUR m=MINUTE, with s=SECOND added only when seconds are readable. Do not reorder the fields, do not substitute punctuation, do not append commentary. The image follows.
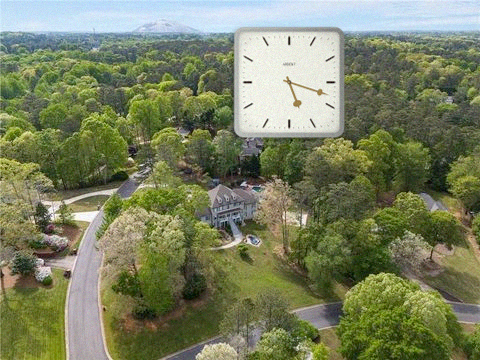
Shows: h=5 m=18
